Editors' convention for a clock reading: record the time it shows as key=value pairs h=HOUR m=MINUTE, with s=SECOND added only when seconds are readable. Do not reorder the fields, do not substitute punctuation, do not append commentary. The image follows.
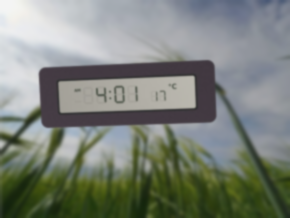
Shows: h=4 m=1
